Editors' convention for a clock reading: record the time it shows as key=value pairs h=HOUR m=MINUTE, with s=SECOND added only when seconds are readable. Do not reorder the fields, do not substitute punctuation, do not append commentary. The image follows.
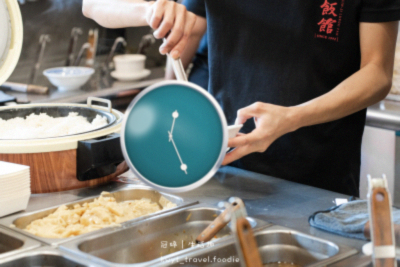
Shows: h=12 m=26
